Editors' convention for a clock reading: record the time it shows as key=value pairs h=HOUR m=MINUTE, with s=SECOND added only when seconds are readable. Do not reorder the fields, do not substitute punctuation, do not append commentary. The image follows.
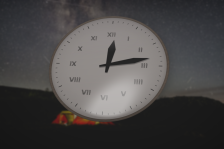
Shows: h=12 m=13
